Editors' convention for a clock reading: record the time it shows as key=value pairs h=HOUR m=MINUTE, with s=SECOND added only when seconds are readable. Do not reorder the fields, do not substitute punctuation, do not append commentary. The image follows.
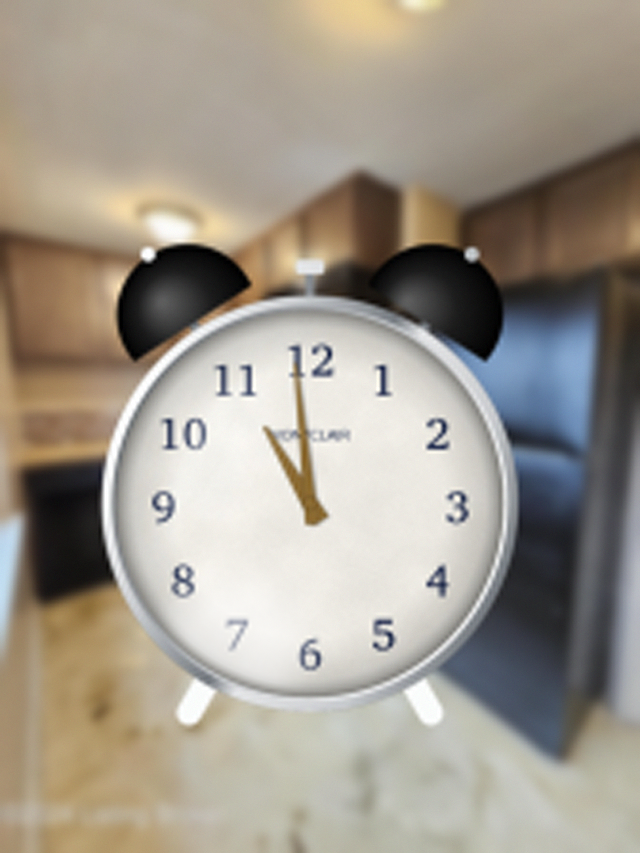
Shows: h=10 m=59
